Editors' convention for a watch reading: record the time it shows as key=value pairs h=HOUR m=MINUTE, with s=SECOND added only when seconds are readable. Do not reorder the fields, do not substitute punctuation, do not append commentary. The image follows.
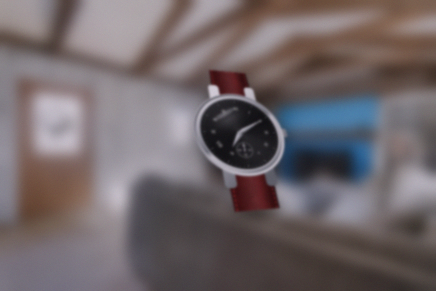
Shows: h=7 m=10
